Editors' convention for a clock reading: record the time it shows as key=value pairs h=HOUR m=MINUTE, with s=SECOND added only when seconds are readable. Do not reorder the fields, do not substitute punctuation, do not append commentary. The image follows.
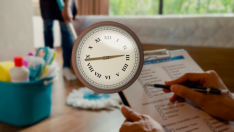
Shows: h=2 m=44
